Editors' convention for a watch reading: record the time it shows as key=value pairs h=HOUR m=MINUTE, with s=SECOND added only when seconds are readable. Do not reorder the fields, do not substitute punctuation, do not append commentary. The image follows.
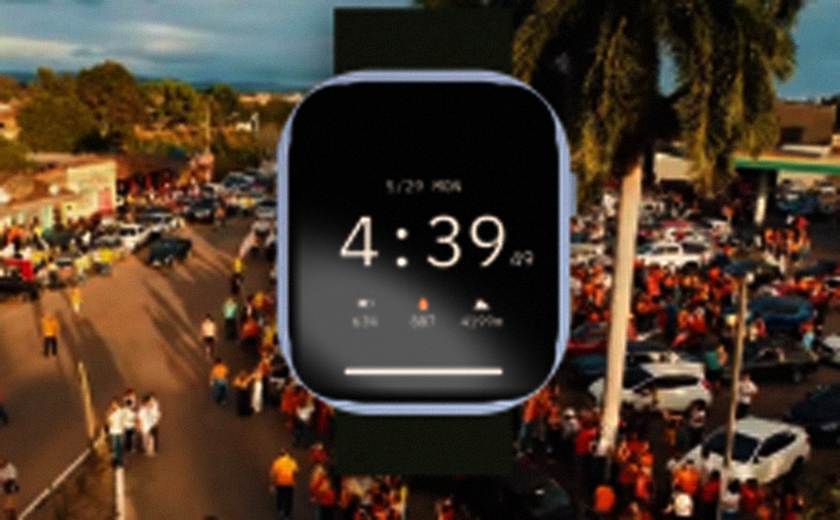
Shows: h=4 m=39
